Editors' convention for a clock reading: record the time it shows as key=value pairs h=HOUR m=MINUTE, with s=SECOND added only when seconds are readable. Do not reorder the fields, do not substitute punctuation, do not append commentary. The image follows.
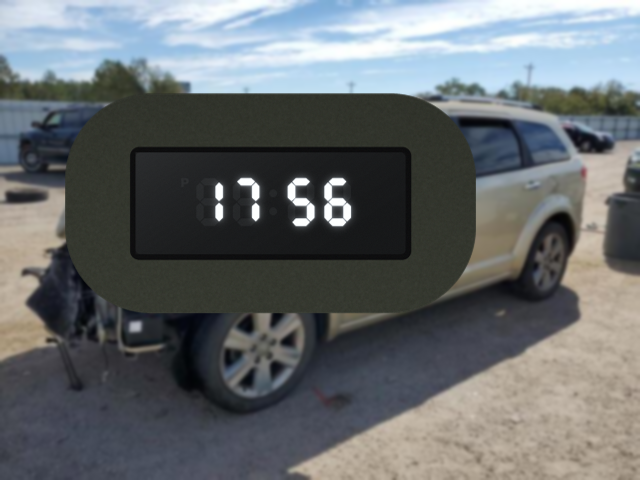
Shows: h=17 m=56
